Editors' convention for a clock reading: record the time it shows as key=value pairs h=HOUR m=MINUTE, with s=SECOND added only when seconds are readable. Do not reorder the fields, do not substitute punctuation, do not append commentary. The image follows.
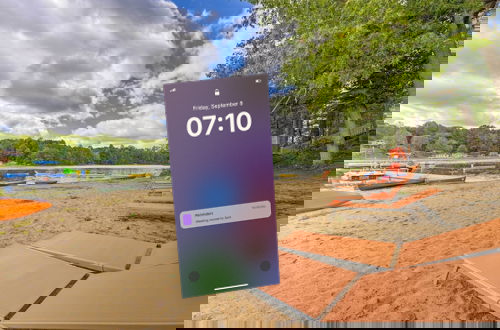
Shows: h=7 m=10
